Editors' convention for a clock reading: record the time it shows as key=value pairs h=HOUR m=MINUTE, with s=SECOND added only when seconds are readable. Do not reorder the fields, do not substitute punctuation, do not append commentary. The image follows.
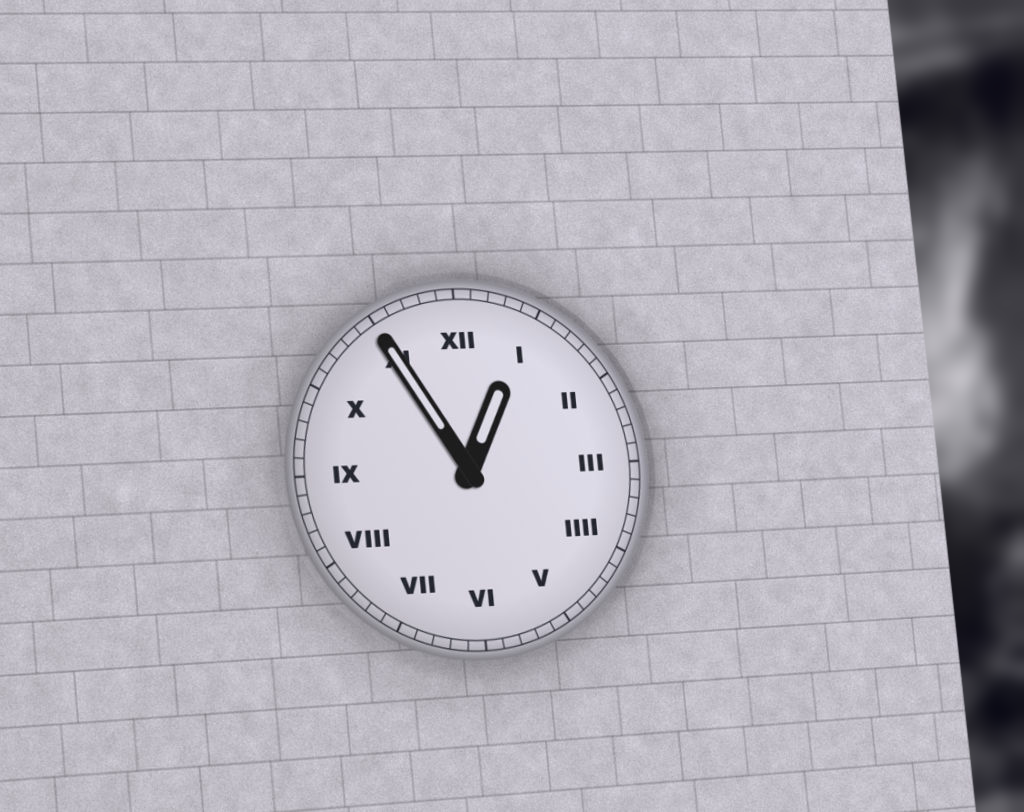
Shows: h=12 m=55
